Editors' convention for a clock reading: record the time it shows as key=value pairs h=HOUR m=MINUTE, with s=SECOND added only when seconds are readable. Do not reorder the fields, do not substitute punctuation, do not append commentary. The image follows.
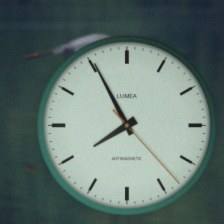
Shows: h=7 m=55 s=23
